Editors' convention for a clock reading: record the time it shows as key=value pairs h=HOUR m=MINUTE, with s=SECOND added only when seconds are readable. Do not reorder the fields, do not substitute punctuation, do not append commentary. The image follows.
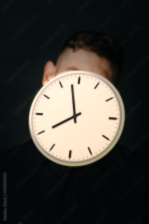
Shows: h=7 m=58
